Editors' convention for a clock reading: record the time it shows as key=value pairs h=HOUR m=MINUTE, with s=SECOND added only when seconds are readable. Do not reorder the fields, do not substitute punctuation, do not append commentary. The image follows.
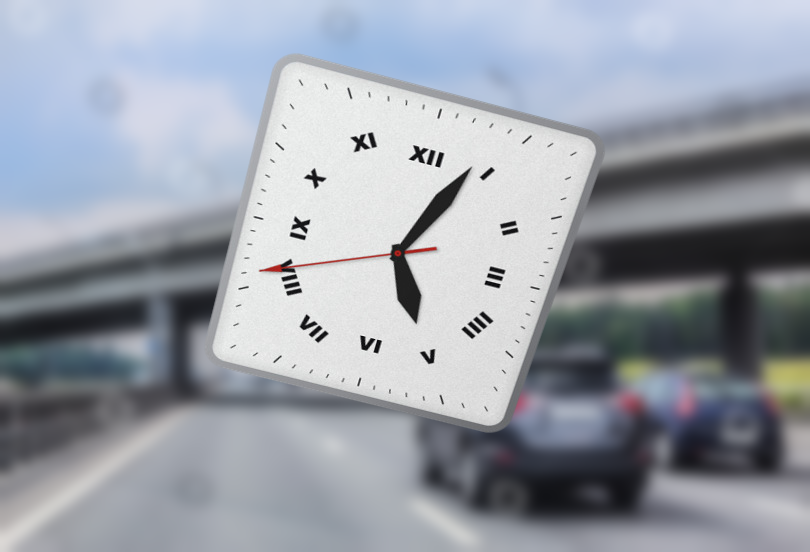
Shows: h=5 m=3 s=41
